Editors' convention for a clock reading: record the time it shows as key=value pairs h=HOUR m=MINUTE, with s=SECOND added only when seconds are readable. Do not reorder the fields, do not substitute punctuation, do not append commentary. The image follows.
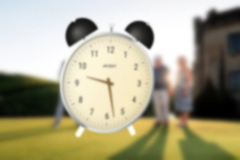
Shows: h=9 m=28
